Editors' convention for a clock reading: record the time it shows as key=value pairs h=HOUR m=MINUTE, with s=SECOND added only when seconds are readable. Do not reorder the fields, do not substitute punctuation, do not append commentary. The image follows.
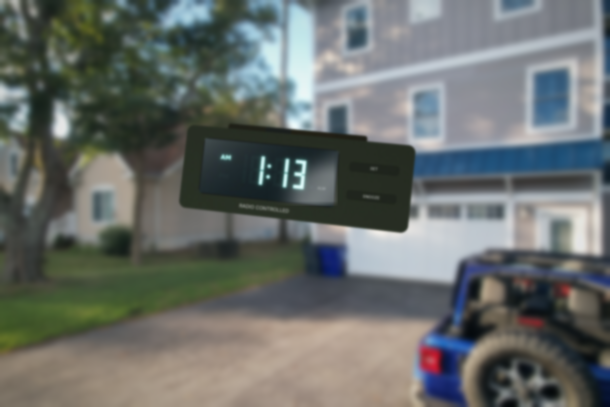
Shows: h=1 m=13
